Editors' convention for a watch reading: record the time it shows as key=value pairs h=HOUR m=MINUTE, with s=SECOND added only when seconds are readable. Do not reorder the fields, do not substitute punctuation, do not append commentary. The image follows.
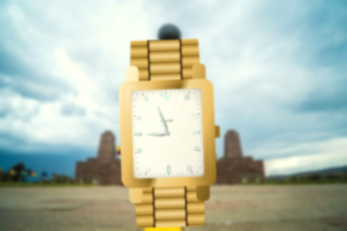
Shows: h=8 m=57
